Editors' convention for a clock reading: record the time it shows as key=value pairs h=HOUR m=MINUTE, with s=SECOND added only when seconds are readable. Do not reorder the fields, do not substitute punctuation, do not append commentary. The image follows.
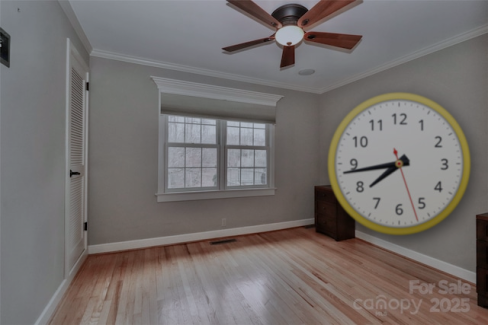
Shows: h=7 m=43 s=27
